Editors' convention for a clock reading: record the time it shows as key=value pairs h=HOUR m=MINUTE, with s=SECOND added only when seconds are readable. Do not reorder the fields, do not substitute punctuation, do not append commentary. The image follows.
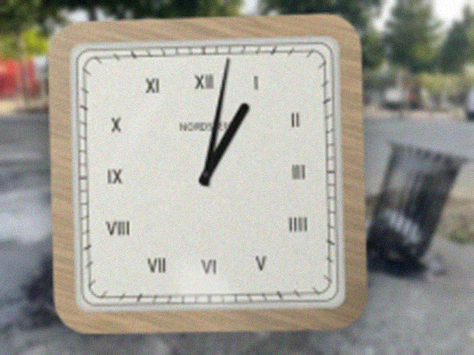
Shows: h=1 m=2
